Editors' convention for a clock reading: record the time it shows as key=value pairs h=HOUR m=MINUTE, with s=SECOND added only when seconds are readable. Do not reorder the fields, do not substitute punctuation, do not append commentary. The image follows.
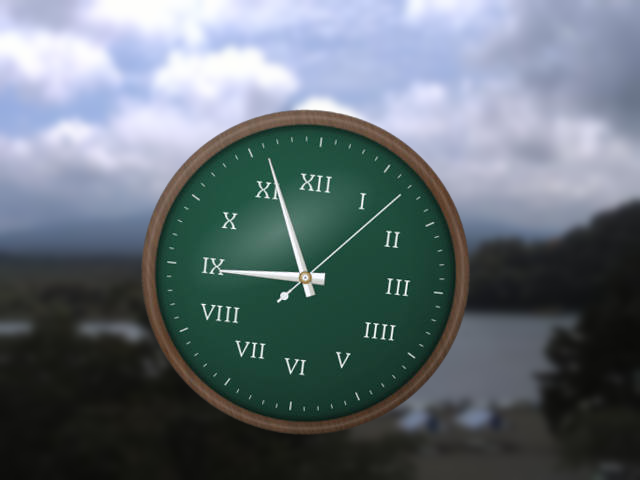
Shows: h=8 m=56 s=7
